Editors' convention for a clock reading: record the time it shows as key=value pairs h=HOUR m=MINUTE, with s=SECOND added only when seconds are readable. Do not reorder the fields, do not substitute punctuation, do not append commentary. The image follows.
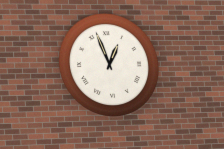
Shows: h=12 m=57
